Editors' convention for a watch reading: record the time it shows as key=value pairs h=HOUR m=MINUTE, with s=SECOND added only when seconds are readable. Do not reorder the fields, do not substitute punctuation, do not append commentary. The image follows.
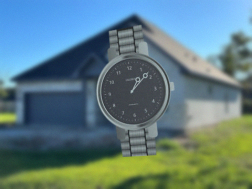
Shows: h=1 m=8
